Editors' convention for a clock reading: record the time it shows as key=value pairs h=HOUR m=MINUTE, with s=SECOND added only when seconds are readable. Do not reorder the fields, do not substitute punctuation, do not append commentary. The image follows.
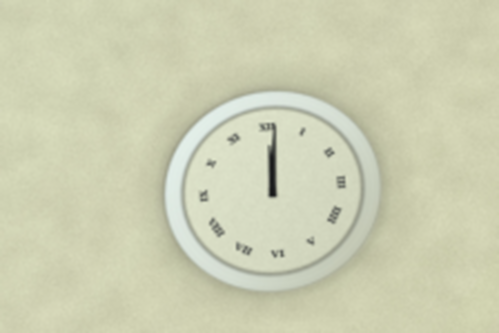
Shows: h=12 m=1
